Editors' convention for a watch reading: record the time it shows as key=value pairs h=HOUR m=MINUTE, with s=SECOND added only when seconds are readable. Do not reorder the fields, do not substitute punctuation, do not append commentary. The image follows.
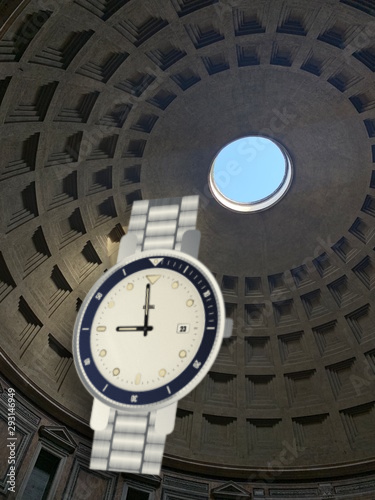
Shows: h=8 m=59
